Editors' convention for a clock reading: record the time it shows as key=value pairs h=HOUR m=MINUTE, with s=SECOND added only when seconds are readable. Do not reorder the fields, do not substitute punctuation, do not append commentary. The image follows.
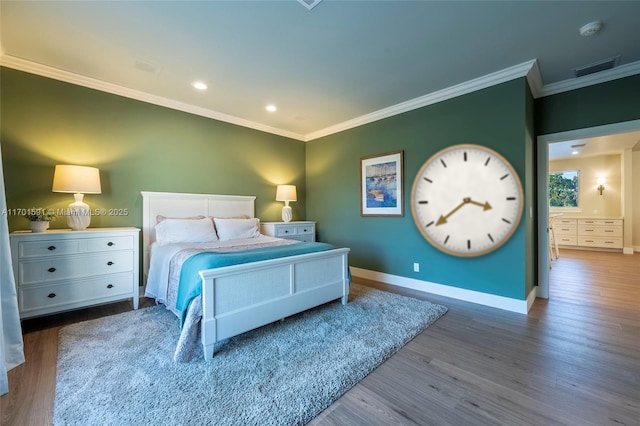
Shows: h=3 m=39
